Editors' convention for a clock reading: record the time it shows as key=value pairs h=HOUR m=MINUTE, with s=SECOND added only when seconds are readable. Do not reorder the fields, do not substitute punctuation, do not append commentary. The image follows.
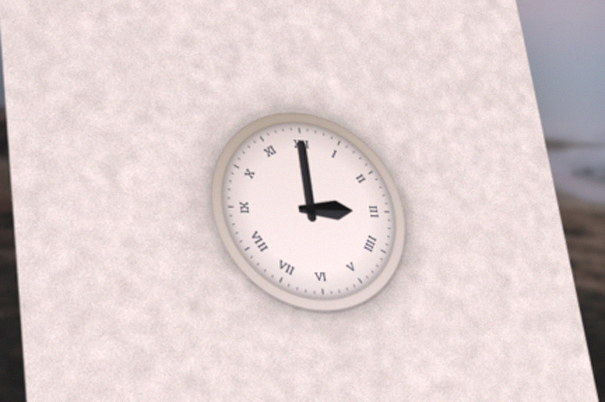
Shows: h=3 m=0
